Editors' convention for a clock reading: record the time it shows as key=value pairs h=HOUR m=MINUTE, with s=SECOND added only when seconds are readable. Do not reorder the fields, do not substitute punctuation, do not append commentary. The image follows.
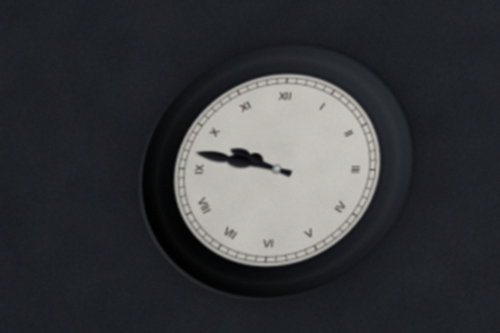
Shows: h=9 m=47
